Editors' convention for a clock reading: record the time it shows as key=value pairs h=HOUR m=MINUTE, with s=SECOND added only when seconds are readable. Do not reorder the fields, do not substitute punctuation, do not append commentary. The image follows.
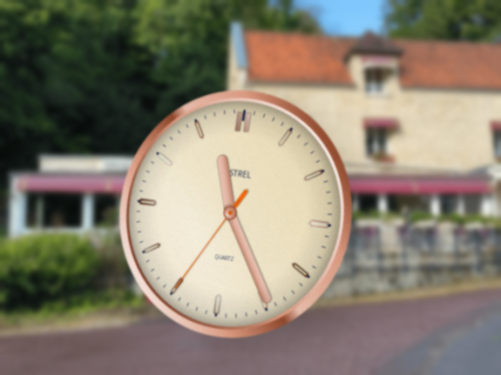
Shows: h=11 m=24 s=35
